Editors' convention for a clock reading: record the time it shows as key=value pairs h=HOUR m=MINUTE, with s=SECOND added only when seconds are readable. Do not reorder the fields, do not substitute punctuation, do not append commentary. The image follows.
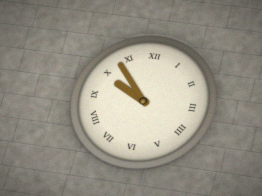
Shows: h=9 m=53
